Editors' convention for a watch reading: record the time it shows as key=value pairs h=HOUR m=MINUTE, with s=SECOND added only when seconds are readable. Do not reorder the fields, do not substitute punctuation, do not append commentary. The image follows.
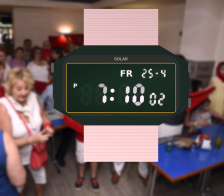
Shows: h=7 m=10 s=2
